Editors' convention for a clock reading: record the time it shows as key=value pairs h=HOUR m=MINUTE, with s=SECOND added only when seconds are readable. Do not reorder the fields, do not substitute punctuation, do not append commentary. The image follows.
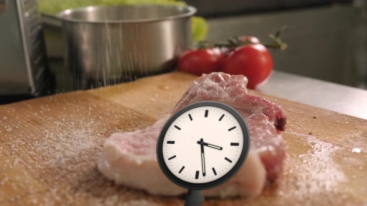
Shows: h=3 m=28
